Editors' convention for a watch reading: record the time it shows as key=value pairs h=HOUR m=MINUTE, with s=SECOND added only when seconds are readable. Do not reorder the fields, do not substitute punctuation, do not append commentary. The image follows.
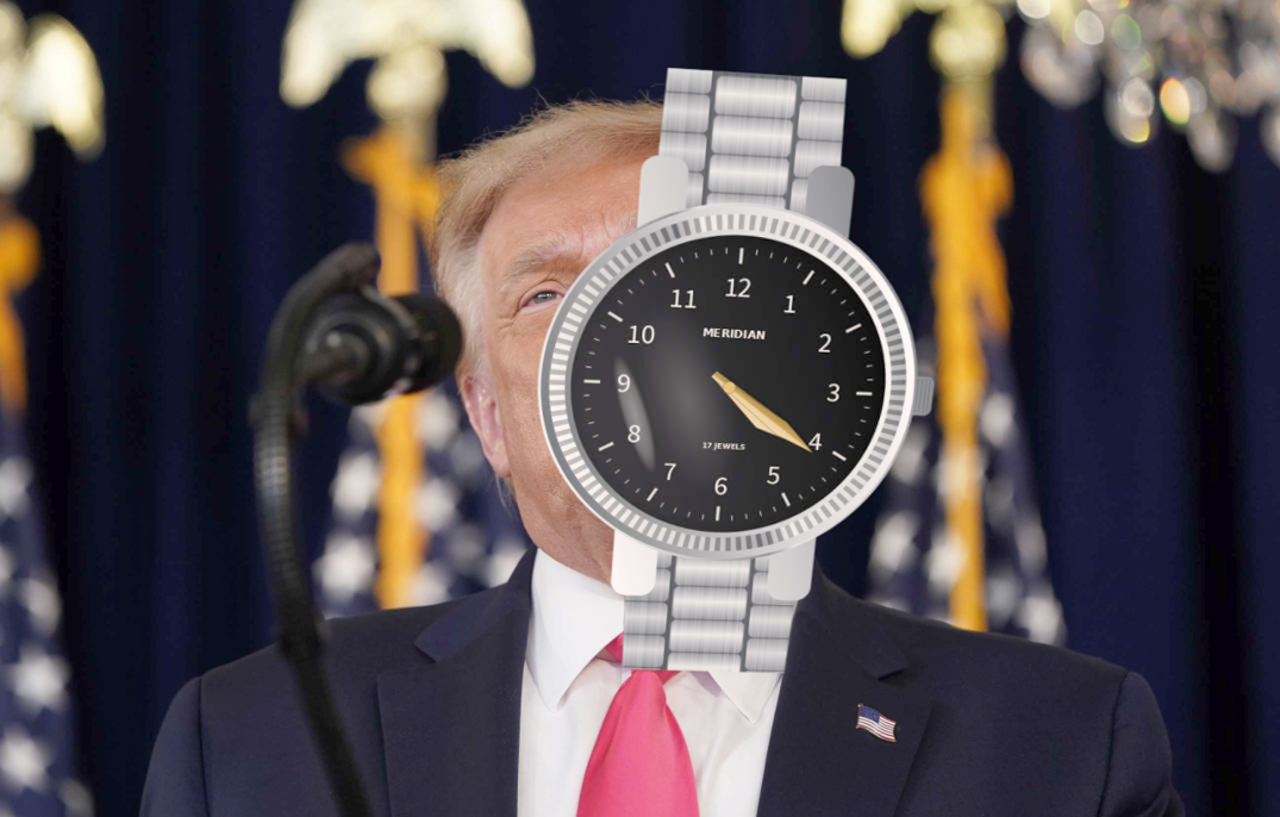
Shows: h=4 m=21
